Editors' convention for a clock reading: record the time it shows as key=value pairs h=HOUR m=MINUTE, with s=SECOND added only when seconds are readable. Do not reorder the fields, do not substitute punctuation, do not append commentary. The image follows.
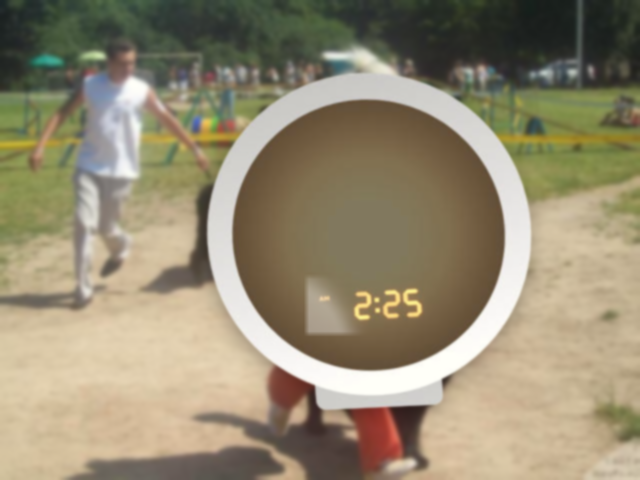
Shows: h=2 m=25
